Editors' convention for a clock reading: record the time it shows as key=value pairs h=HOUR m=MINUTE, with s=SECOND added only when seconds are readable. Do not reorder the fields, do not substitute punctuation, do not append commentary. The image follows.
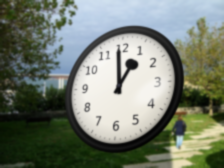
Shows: h=12 m=59
